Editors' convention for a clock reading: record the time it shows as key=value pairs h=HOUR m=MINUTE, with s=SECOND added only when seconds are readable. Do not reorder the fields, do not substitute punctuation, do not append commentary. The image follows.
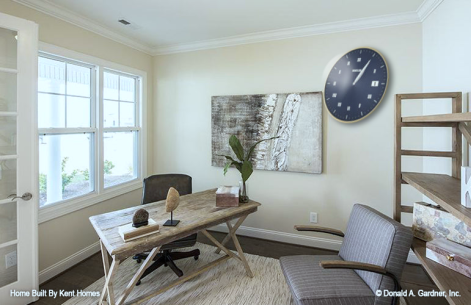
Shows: h=1 m=5
